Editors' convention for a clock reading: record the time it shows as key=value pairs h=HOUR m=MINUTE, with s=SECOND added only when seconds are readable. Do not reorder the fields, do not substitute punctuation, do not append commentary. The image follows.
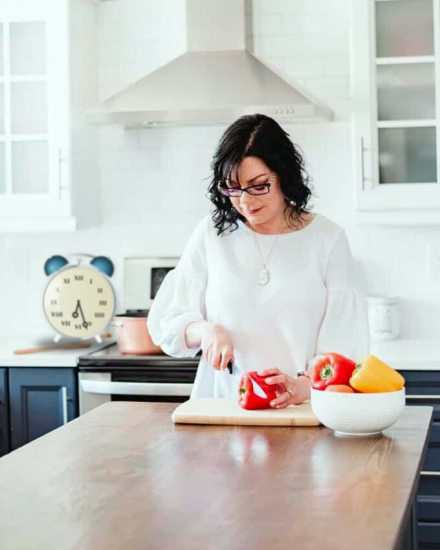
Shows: h=6 m=27
